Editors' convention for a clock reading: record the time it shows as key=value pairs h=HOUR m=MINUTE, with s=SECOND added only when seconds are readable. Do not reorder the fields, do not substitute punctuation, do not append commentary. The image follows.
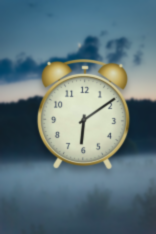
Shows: h=6 m=9
